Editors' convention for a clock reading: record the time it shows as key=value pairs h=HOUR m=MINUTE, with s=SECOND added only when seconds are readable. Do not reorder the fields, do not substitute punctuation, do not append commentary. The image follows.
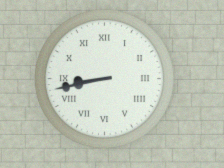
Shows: h=8 m=43
